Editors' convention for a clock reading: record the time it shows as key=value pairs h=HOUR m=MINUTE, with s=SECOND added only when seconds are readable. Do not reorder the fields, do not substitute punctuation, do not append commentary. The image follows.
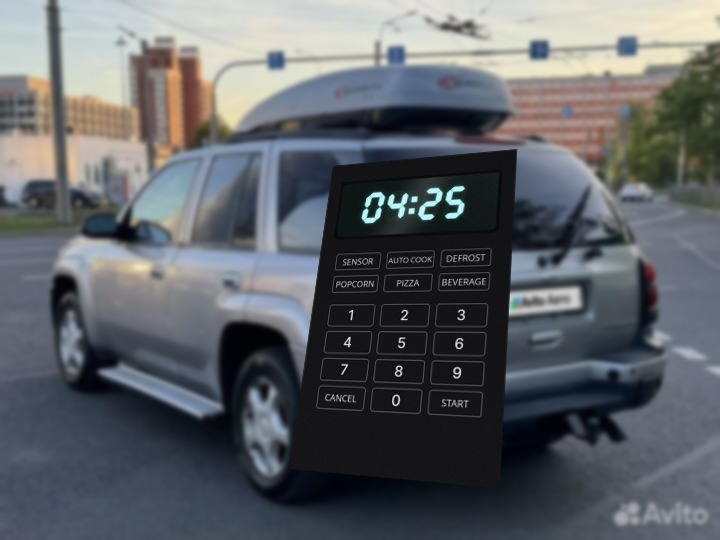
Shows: h=4 m=25
